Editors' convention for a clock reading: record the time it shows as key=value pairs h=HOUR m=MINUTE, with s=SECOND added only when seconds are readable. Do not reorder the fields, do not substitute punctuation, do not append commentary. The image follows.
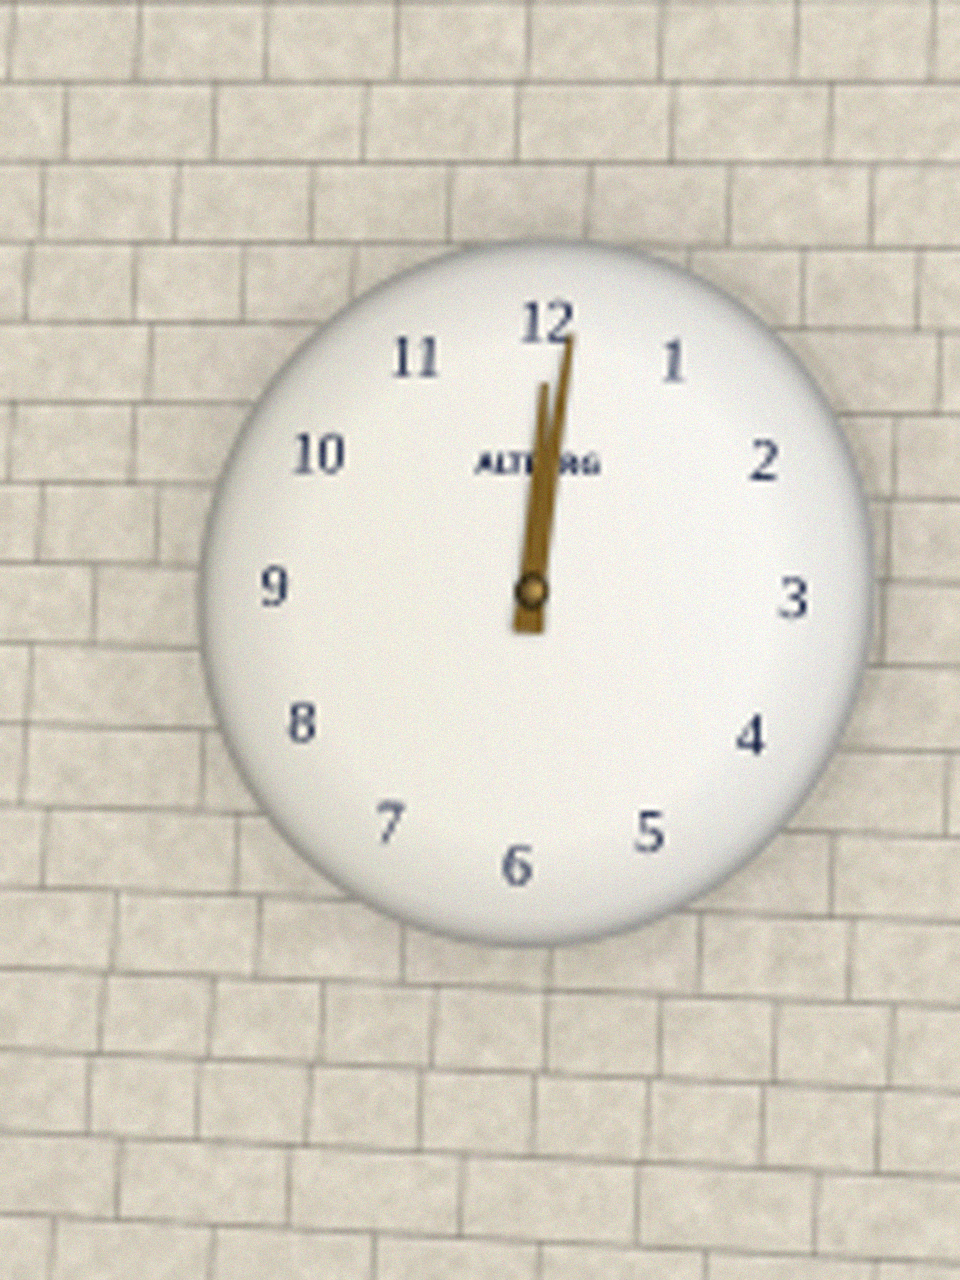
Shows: h=12 m=1
